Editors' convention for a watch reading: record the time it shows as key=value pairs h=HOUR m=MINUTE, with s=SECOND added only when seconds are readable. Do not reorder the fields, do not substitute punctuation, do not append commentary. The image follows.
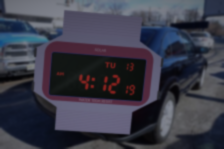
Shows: h=4 m=12 s=19
